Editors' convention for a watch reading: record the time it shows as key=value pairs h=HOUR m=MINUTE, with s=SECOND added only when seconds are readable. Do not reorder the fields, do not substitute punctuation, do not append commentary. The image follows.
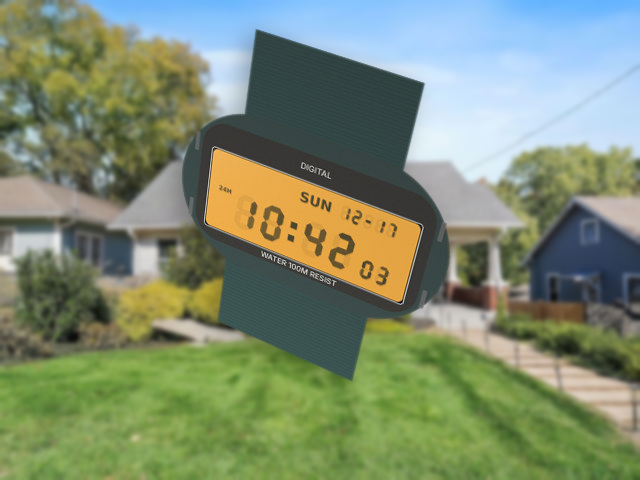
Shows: h=10 m=42 s=3
